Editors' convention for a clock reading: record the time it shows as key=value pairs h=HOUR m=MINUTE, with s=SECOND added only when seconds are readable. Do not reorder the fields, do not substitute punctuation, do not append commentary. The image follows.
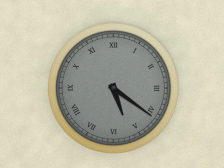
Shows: h=5 m=21
